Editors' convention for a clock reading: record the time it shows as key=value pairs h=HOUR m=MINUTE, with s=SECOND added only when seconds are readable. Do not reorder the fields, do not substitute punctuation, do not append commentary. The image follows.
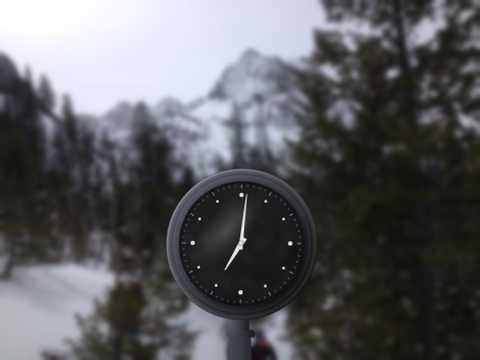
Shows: h=7 m=1
